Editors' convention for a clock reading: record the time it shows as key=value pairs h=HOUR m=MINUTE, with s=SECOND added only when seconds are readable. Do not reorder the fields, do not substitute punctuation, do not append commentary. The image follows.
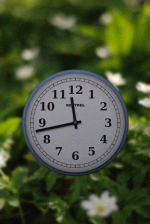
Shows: h=11 m=43
